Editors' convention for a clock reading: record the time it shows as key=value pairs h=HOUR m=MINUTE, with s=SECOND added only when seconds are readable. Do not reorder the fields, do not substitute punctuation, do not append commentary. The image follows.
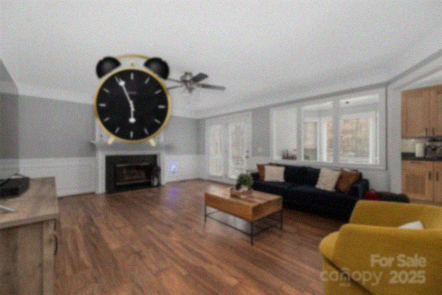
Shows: h=5 m=56
